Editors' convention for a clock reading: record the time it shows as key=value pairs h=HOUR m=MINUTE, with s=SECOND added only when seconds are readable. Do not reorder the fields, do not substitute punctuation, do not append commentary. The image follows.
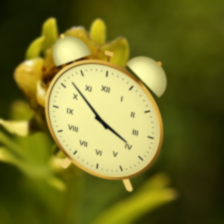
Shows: h=3 m=52
